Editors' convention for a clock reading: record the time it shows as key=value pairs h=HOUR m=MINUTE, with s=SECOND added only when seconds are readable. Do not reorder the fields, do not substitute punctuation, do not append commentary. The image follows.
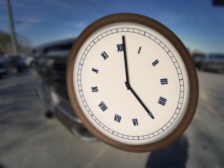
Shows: h=5 m=1
